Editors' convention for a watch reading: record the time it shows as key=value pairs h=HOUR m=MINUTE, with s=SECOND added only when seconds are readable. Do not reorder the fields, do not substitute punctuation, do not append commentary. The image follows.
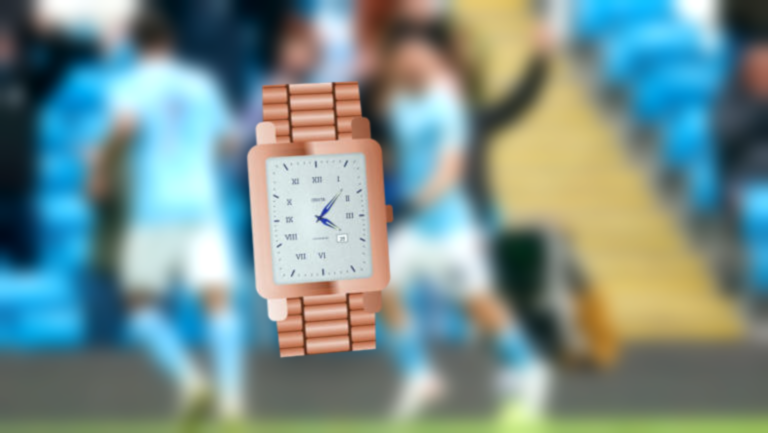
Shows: h=4 m=7
